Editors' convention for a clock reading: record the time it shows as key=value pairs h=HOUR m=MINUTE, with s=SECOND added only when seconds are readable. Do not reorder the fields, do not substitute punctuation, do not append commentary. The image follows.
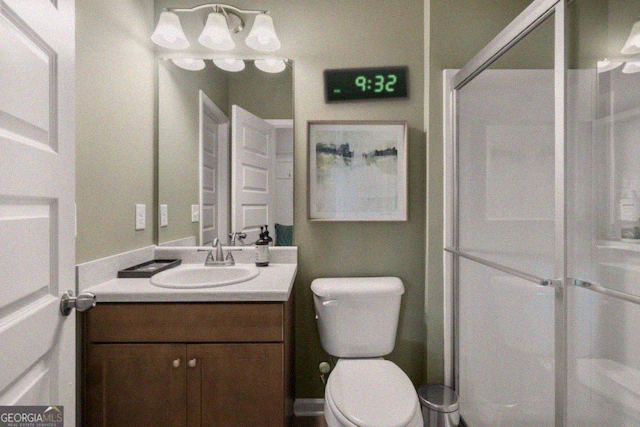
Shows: h=9 m=32
